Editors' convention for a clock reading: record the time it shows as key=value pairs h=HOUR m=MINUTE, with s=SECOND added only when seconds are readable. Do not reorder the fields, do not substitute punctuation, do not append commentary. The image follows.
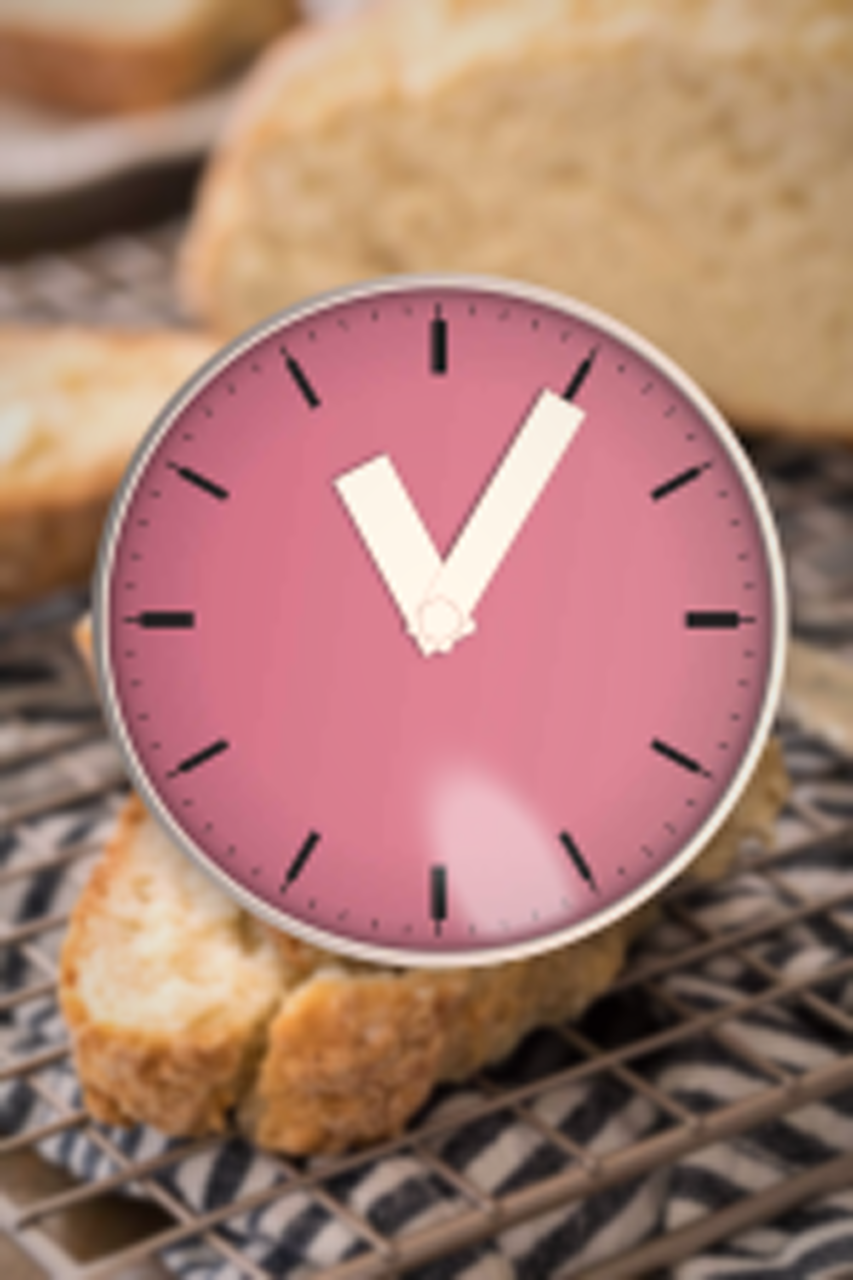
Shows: h=11 m=5
